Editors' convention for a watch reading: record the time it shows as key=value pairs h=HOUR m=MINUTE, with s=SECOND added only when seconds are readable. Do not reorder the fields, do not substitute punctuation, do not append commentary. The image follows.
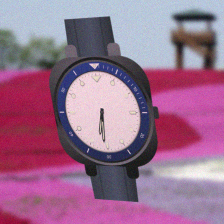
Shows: h=6 m=31
